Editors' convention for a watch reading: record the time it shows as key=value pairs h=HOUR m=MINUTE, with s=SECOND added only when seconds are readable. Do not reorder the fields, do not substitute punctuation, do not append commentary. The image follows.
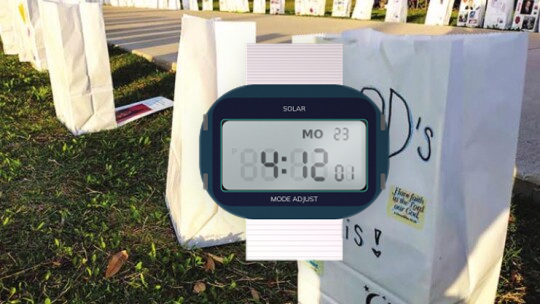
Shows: h=4 m=12 s=1
